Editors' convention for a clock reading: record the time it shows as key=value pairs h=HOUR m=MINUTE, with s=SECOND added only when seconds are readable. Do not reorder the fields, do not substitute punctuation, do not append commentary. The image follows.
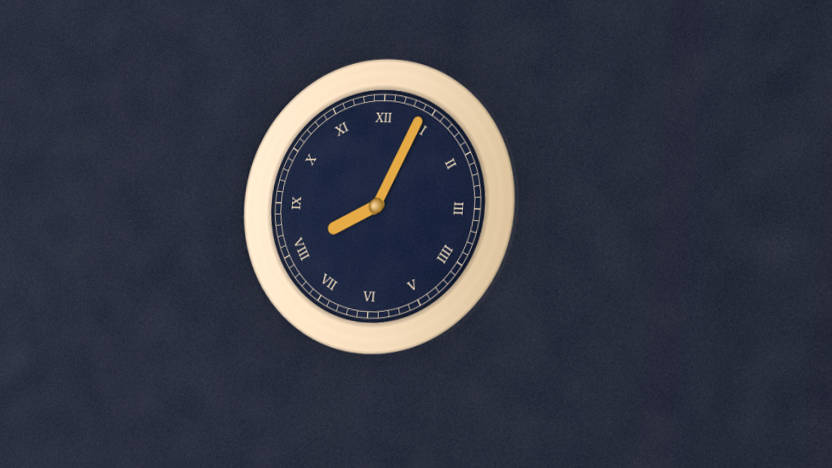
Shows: h=8 m=4
